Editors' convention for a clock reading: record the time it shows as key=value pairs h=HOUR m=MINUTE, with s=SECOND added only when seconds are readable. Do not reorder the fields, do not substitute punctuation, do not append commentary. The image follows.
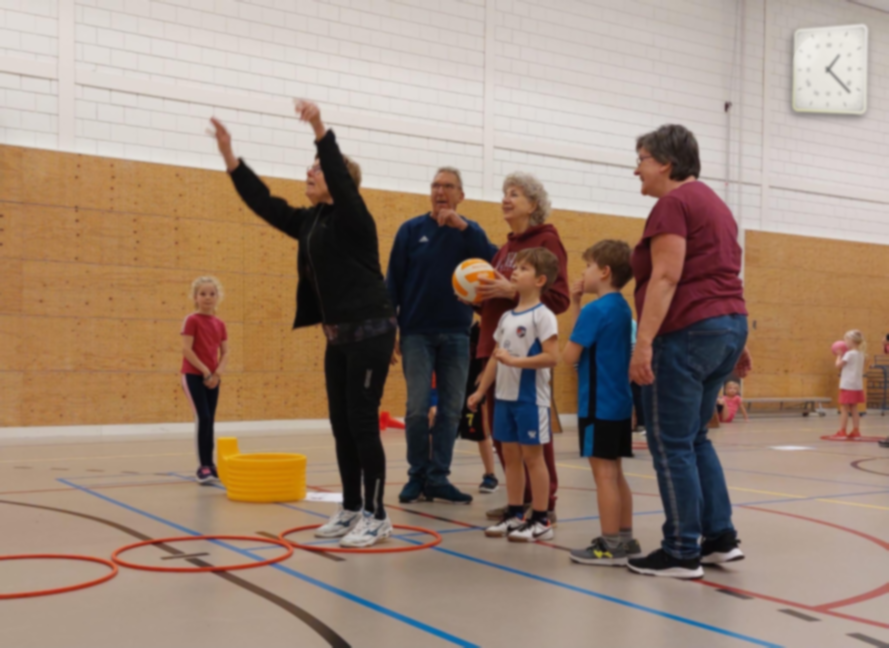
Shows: h=1 m=22
